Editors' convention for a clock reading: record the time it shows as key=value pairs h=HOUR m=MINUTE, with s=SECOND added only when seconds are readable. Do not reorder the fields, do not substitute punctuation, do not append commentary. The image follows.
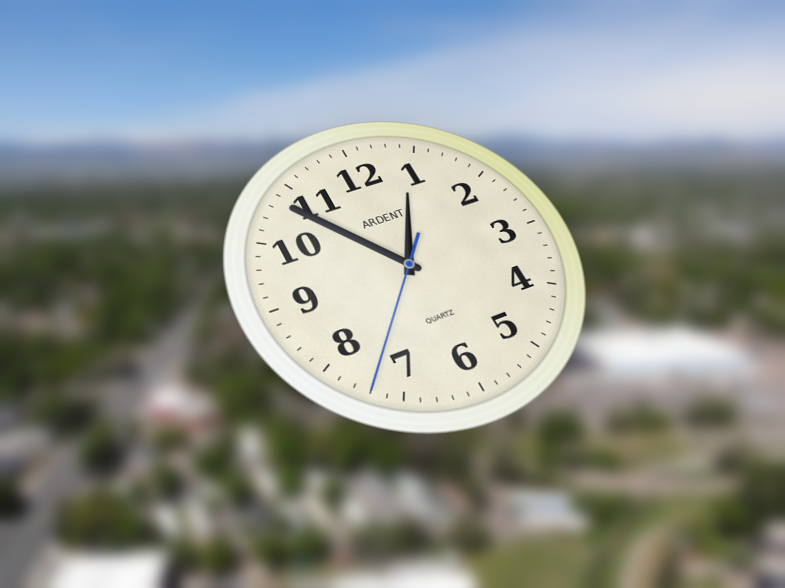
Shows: h=12 m=53 s=37
